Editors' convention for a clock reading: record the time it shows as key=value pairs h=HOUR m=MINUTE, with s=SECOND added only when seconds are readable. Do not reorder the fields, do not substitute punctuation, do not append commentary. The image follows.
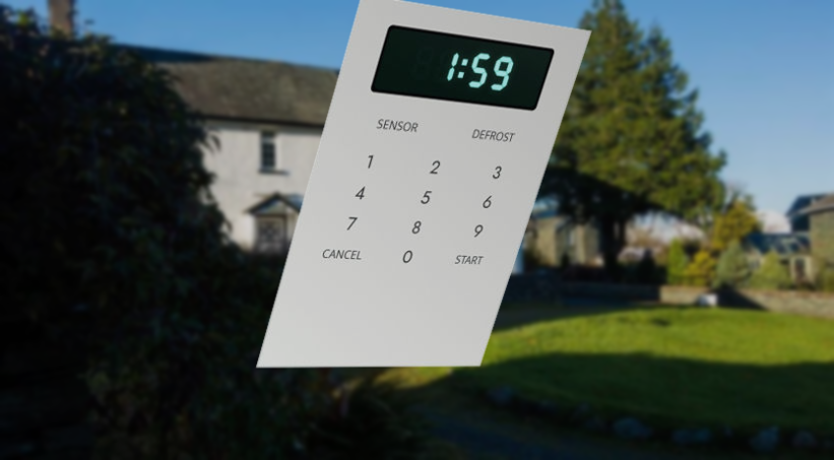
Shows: h=1 m=59
